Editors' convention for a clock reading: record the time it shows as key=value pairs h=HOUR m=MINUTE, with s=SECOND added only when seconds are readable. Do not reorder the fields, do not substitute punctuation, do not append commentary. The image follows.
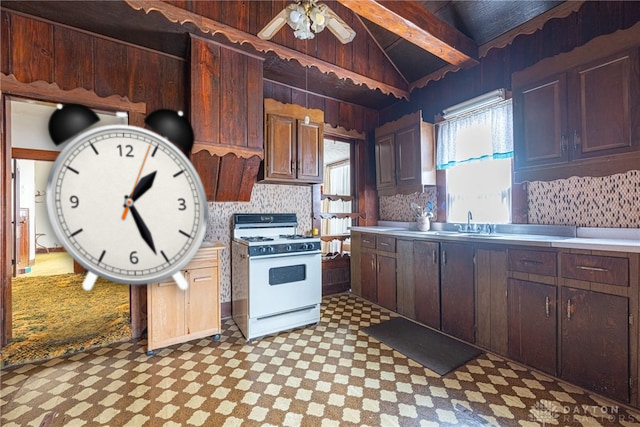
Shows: h=1 m=26 s=4
